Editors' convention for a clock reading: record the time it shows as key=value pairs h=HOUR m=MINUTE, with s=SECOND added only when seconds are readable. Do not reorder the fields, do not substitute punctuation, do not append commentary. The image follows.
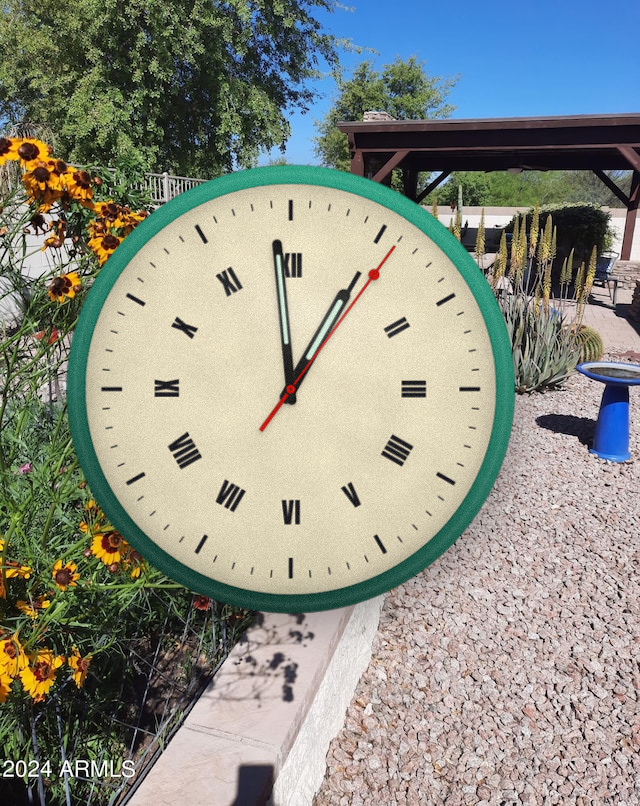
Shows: h=12 m=59 s=6
